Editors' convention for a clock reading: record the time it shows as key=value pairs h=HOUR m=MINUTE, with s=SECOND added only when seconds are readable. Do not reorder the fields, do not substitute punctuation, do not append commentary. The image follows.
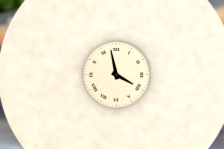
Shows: h=3 m=58
